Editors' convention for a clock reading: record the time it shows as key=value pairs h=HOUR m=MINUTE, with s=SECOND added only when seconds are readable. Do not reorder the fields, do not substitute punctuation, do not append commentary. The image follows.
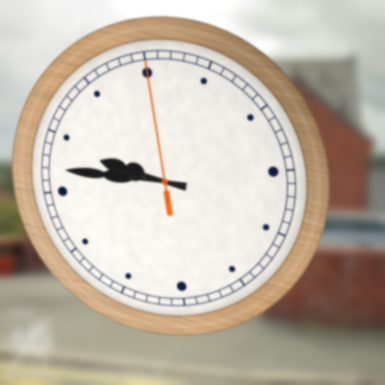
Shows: h=9 m=47 s=0
